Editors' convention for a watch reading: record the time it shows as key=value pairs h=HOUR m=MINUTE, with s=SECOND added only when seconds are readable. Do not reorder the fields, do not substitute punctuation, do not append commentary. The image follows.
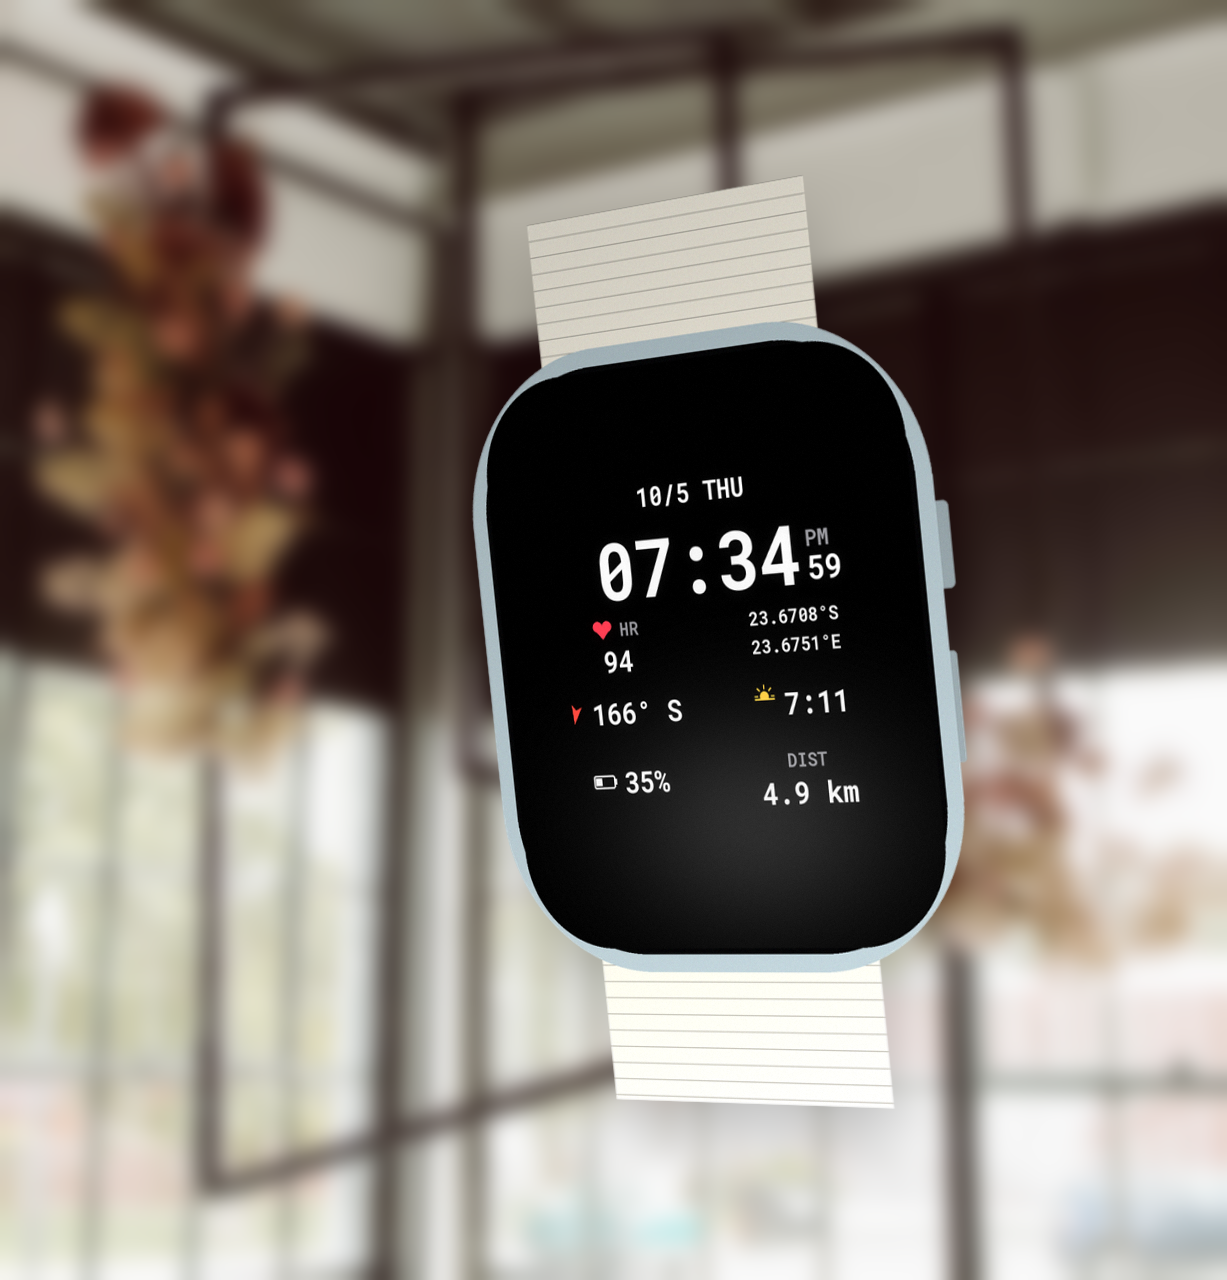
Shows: h=7 m=34 s=59
